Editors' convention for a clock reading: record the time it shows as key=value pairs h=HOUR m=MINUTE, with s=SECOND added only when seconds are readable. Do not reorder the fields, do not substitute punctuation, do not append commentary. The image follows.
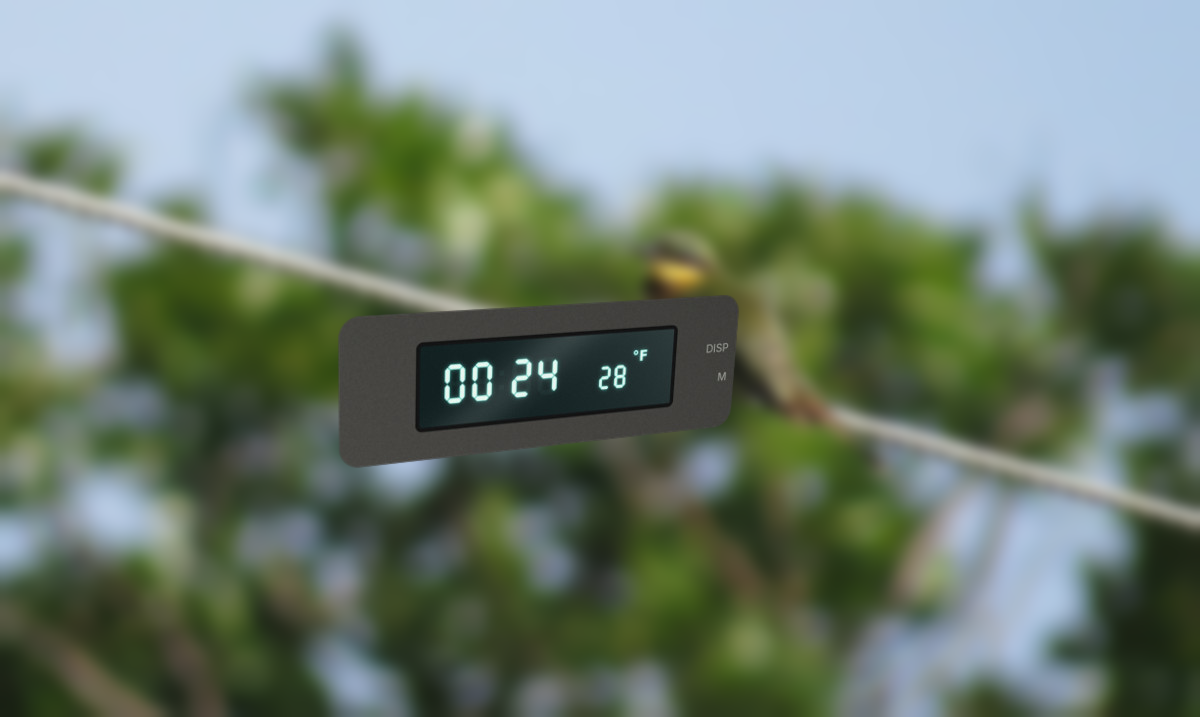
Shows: h=0 m=24
